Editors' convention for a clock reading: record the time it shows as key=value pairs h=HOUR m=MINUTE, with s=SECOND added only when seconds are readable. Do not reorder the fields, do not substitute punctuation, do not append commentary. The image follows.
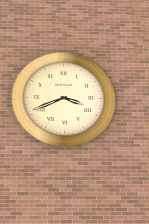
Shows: h=3 m=41
